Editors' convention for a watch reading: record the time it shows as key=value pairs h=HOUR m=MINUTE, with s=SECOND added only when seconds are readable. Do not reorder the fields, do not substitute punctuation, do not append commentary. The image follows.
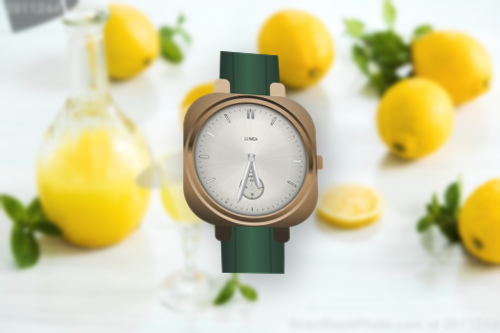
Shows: h=5 m=33
